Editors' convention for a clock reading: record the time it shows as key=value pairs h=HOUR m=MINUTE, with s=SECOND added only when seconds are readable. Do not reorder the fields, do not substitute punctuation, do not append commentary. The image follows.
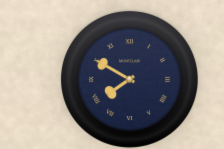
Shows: h=7 m=50
